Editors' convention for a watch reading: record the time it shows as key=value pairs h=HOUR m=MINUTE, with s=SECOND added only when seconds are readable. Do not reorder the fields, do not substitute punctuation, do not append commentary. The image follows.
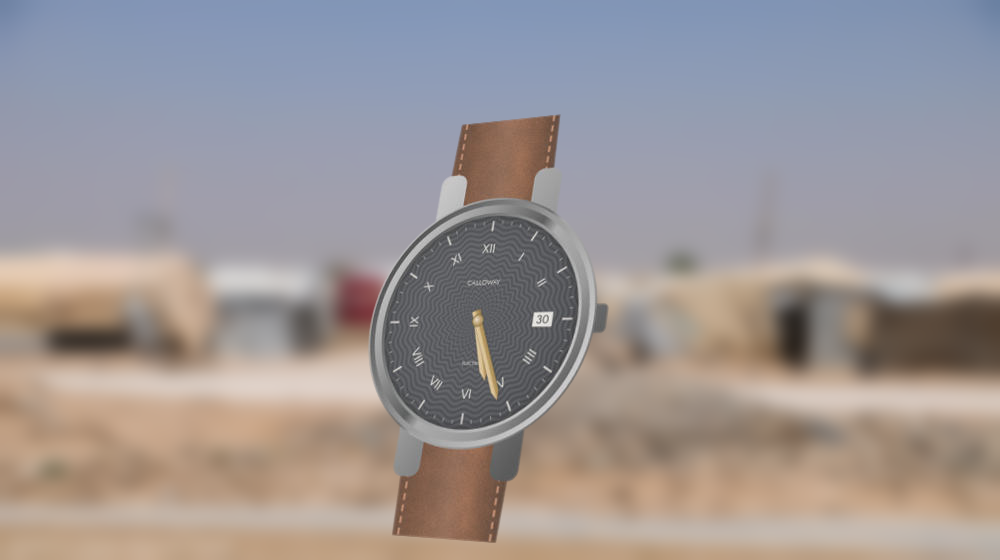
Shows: h=5 m=26
